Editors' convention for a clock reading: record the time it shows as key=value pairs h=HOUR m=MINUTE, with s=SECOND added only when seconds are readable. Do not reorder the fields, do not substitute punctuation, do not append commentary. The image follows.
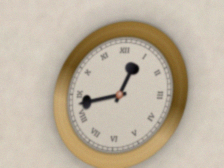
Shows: h=12 m=43
